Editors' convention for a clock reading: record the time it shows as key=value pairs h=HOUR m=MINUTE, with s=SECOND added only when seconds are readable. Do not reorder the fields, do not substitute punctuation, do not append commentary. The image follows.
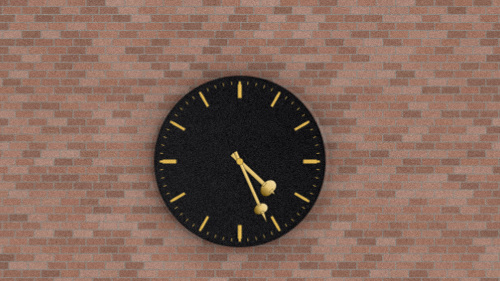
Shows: h=4 m=26
